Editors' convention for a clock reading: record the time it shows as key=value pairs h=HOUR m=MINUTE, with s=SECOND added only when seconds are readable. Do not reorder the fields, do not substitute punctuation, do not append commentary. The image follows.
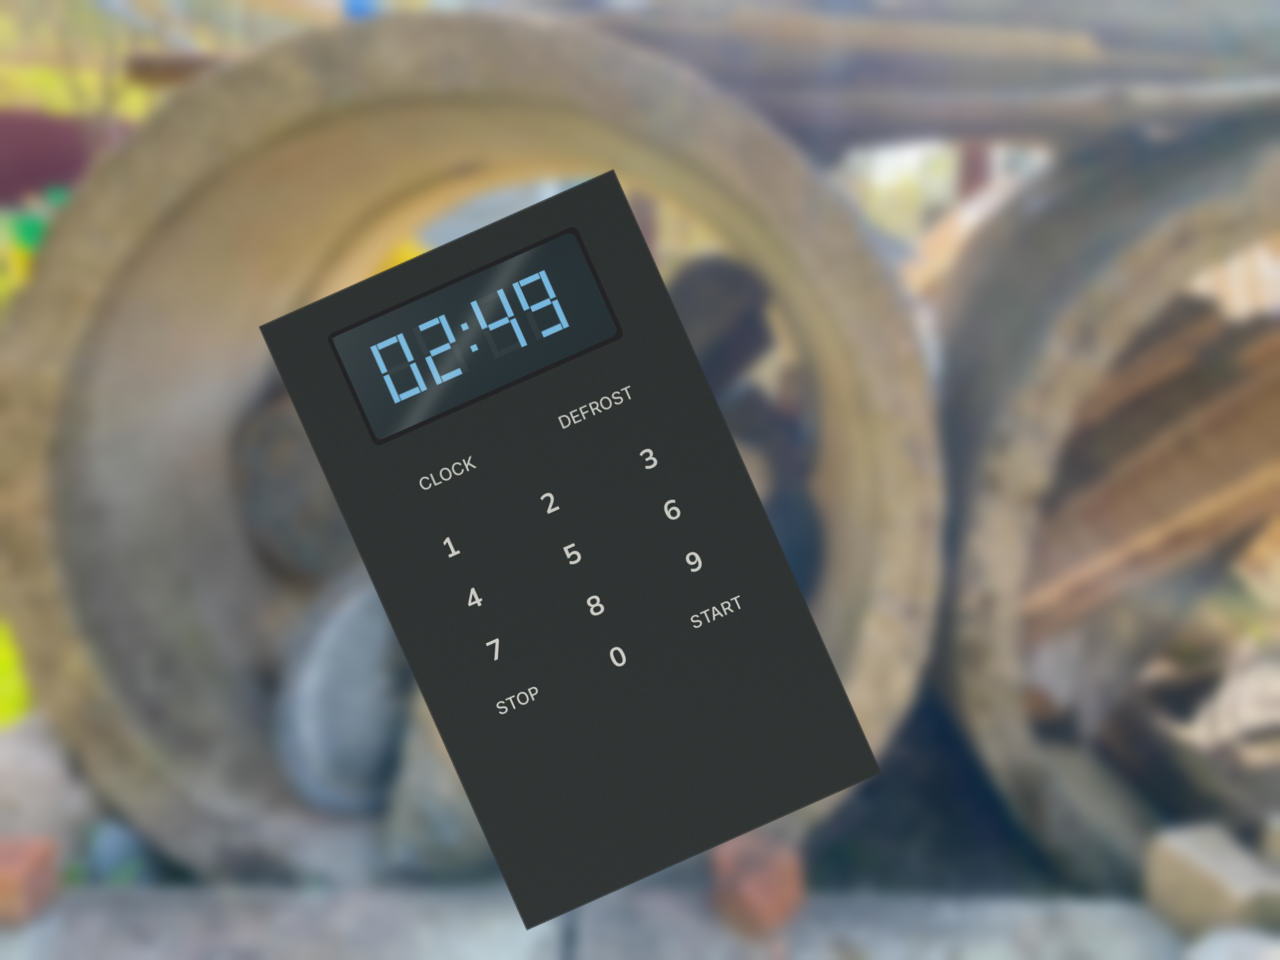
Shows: h=2 m=49
